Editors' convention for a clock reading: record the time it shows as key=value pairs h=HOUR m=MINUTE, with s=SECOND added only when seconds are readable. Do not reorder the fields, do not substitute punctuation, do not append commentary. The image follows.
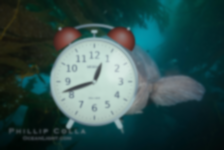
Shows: h=12 m=42
